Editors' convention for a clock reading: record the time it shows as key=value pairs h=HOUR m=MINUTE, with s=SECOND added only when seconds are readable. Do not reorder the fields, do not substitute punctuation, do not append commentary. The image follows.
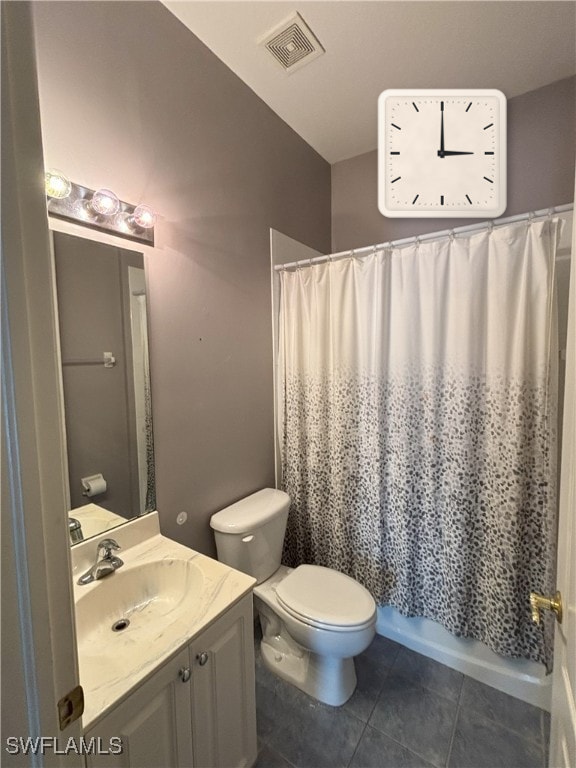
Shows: h=3 m=0
